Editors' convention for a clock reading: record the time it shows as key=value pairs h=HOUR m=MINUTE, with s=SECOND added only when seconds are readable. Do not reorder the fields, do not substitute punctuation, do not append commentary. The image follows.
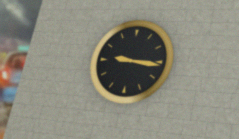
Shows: h=9 m=16
